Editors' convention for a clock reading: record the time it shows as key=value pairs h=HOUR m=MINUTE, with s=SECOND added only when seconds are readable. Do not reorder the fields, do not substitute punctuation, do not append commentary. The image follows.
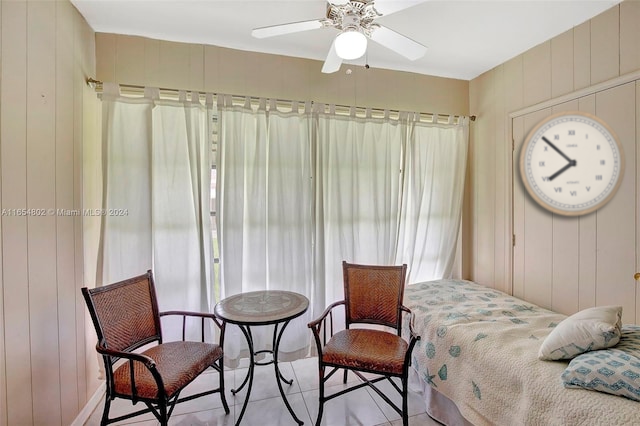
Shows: h=7 m=52
